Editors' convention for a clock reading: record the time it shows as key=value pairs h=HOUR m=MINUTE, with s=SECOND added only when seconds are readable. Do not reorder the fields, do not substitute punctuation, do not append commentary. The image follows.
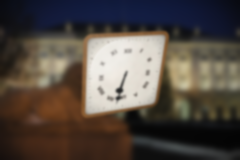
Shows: h=6 m=32
